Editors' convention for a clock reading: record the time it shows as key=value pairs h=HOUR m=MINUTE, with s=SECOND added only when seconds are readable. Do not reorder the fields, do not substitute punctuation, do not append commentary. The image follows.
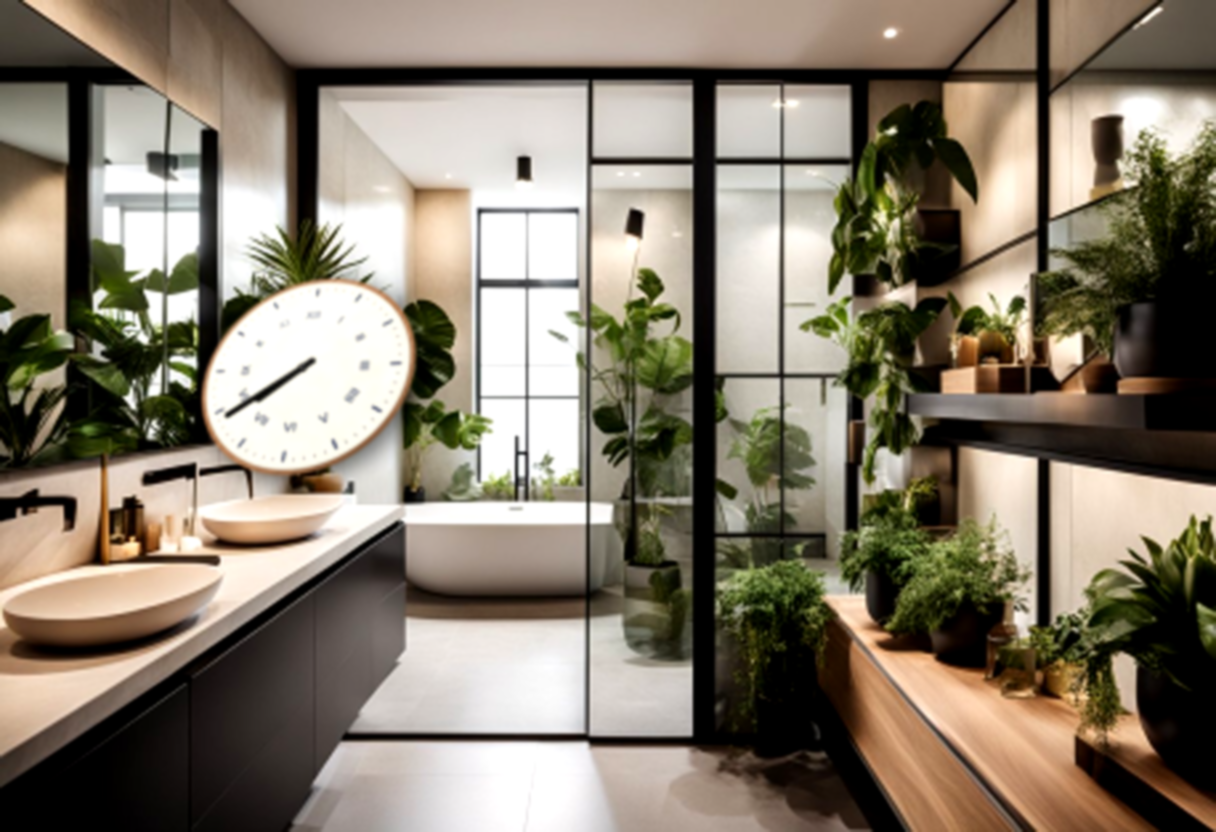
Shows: h=7 m=39
